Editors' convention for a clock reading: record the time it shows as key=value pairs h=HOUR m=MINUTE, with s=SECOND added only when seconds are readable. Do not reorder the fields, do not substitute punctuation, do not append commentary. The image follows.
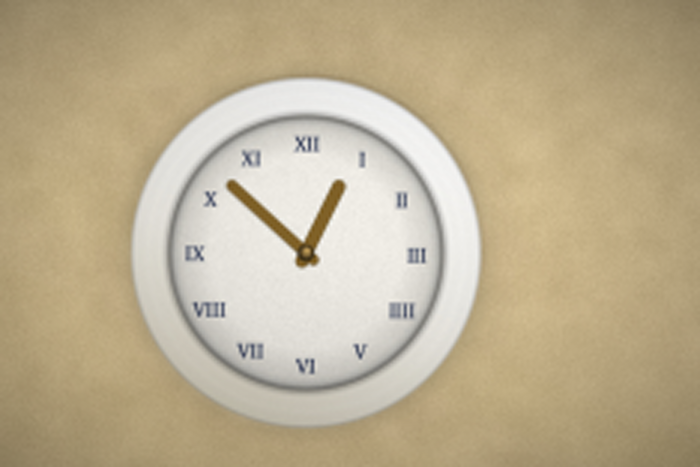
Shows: h=12 m=52
